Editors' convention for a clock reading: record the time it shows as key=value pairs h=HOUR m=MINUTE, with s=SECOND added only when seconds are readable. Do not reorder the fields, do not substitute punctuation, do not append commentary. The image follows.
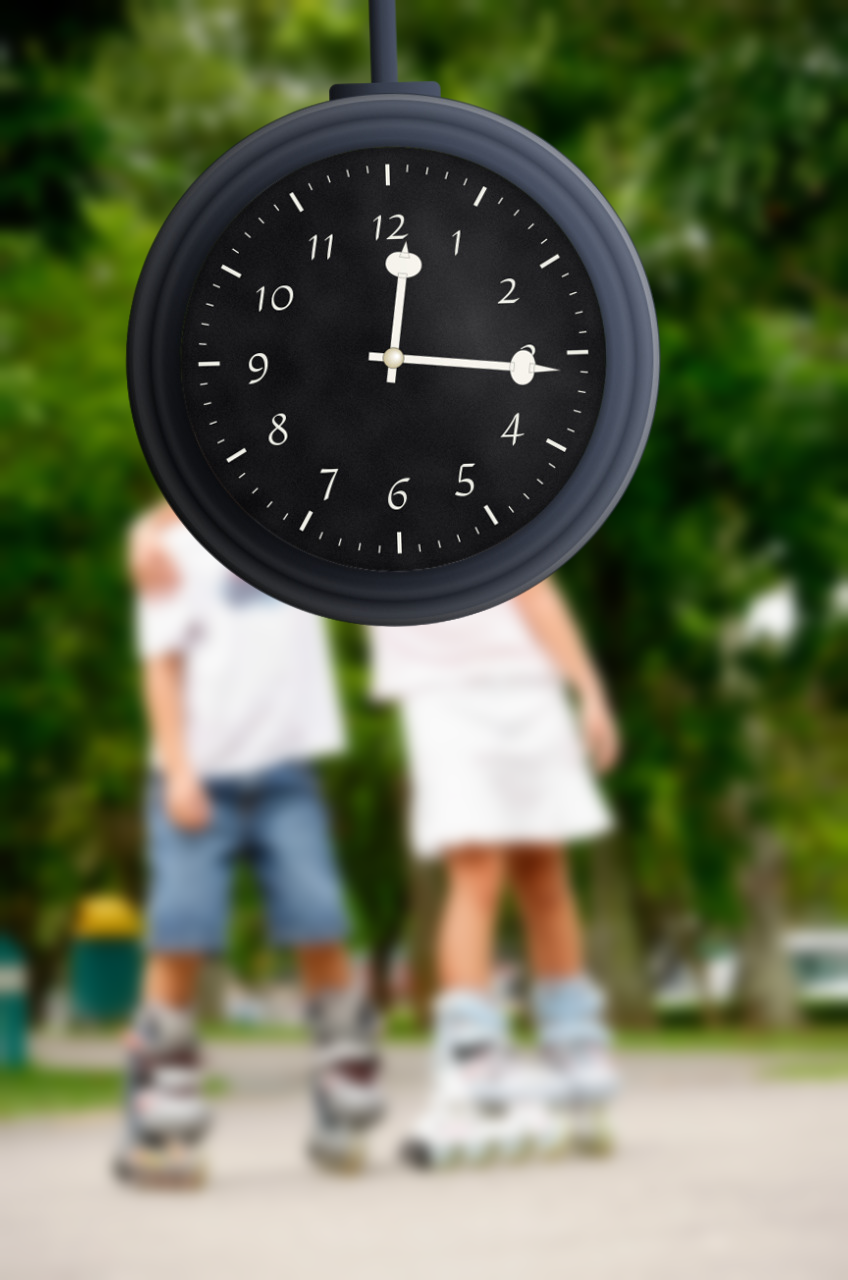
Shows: h=12 m=16
